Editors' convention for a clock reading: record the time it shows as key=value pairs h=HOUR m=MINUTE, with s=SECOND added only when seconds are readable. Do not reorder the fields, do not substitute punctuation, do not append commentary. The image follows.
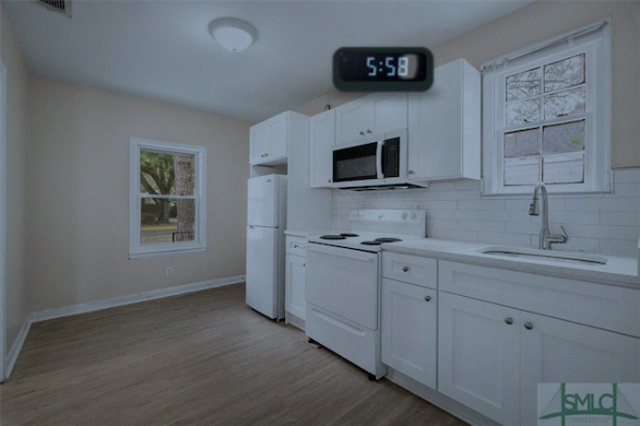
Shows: h=5 m=58
